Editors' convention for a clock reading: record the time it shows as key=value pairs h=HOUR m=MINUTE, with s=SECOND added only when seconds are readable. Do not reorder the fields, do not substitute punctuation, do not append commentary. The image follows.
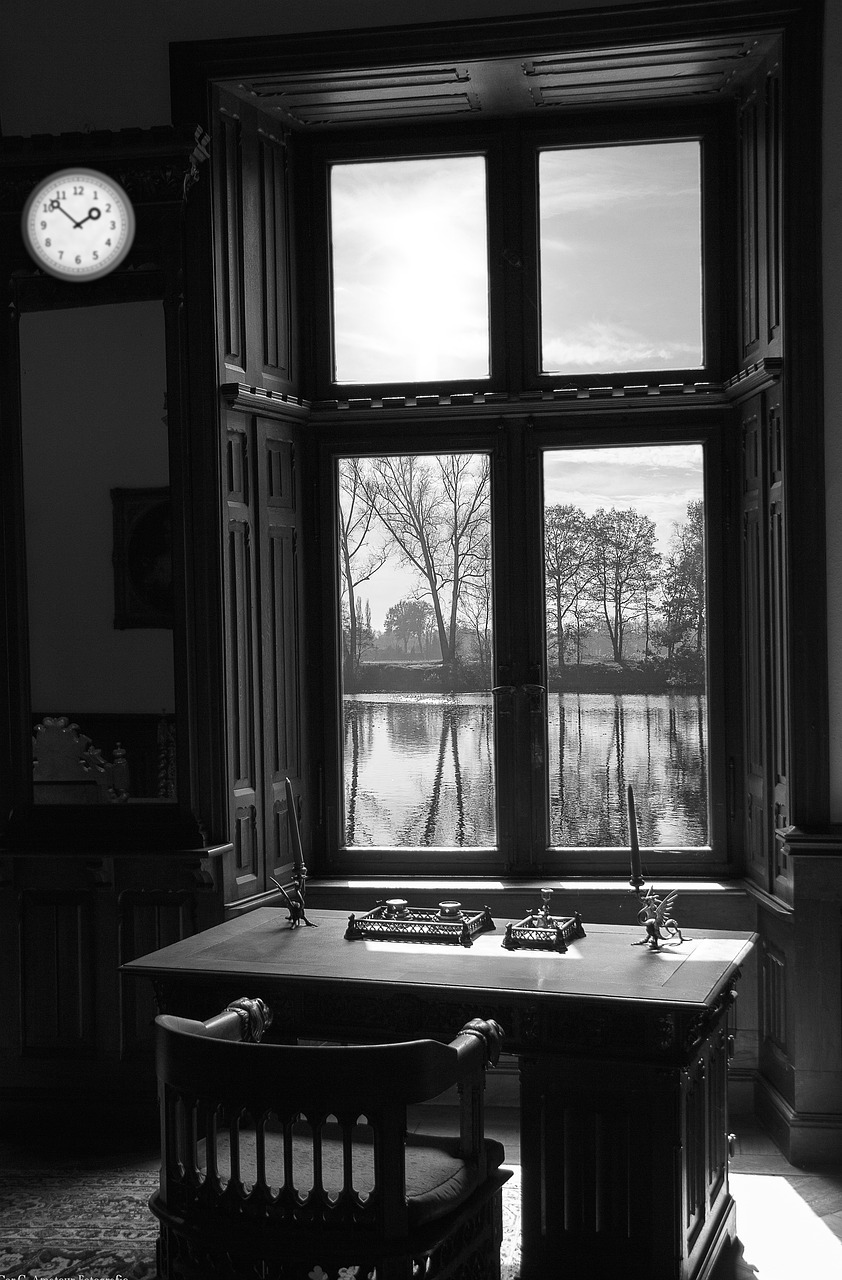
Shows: h=1 m=52
